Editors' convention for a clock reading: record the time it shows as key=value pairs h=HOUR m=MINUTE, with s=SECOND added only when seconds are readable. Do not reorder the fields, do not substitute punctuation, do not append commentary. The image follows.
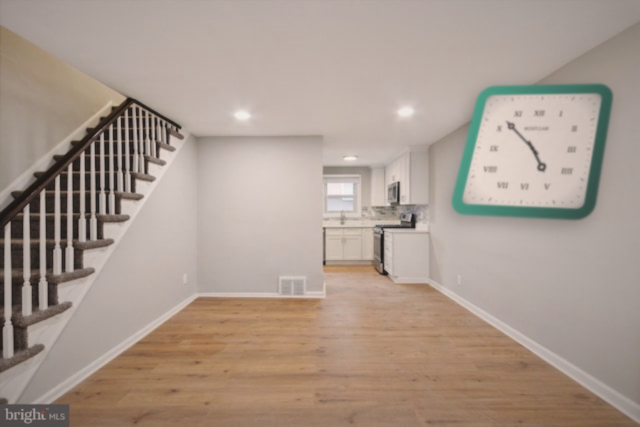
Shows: h=4 m=52
